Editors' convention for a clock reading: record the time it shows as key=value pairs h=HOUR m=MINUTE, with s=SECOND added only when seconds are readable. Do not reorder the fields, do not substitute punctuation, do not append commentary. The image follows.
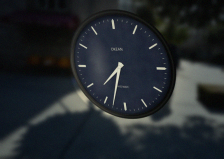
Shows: h=7 m=33
